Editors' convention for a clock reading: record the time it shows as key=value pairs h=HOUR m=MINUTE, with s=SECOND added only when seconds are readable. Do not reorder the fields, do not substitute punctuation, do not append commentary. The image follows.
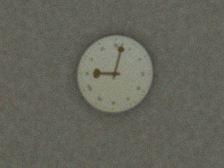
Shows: h=9 m=2
